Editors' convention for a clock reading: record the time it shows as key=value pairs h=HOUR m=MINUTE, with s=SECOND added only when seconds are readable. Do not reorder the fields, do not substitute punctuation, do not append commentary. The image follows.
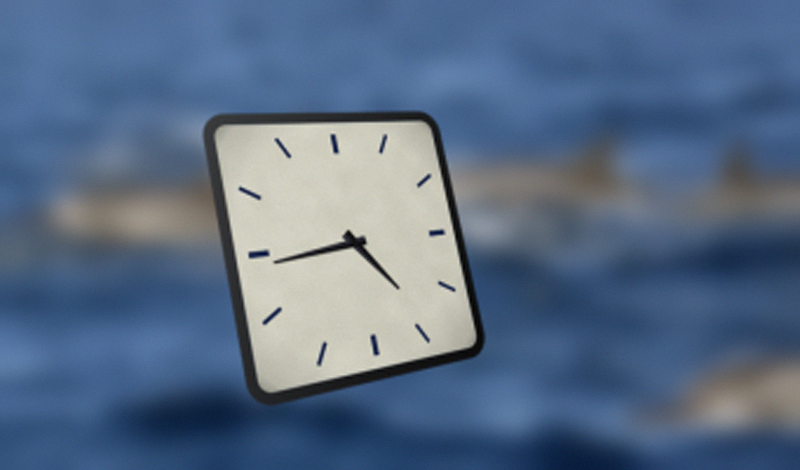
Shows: h=4 m=44
